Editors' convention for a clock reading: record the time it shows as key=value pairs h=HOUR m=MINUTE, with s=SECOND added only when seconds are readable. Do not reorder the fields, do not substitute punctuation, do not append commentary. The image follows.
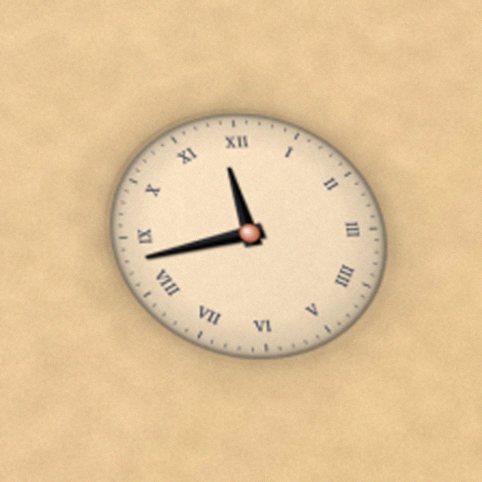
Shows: h=11 m=43
